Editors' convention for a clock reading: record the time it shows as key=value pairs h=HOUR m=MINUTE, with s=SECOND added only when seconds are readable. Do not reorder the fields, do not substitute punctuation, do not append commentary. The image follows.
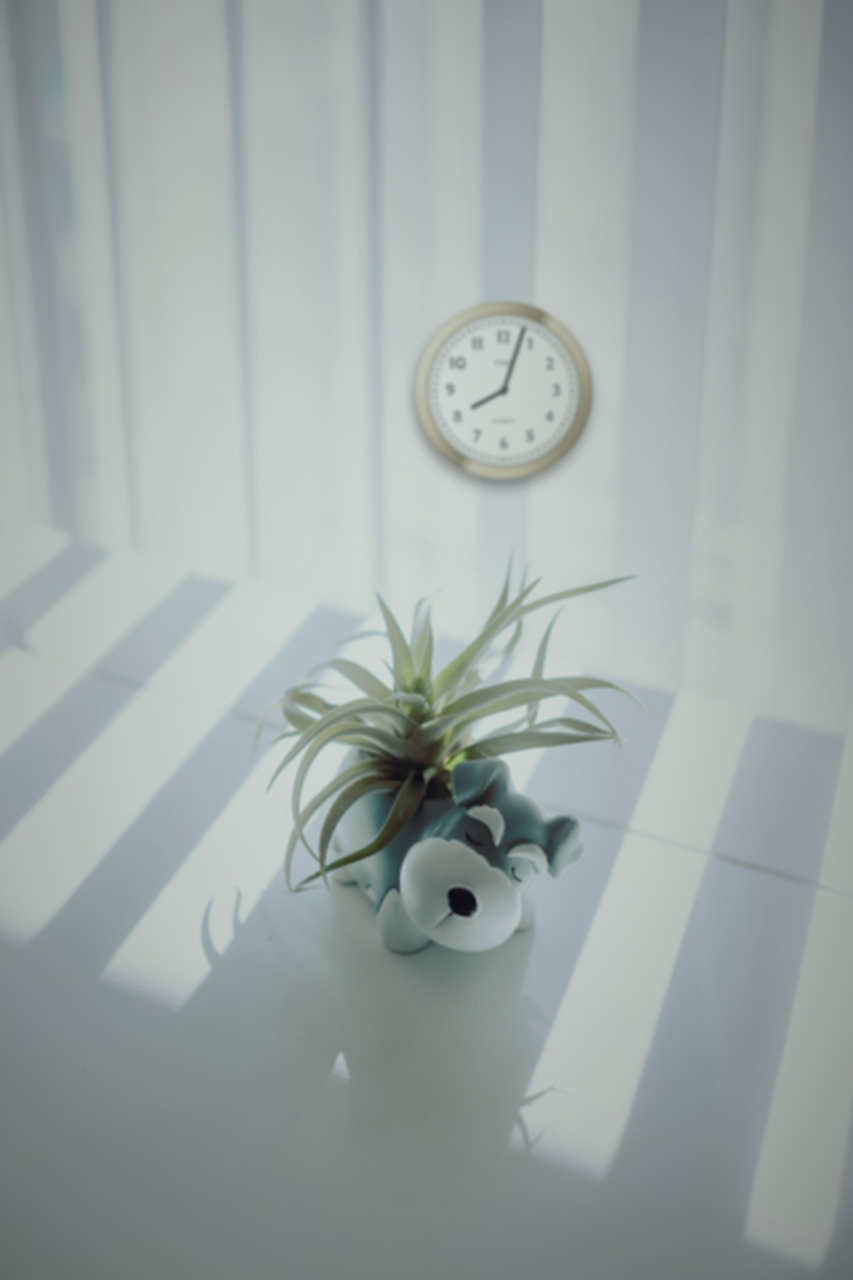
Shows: h=8 m=3
